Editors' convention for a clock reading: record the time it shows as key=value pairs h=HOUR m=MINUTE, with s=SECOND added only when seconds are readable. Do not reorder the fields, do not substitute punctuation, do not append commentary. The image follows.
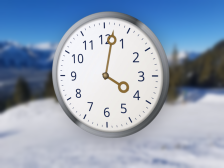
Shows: h=4 m=2
